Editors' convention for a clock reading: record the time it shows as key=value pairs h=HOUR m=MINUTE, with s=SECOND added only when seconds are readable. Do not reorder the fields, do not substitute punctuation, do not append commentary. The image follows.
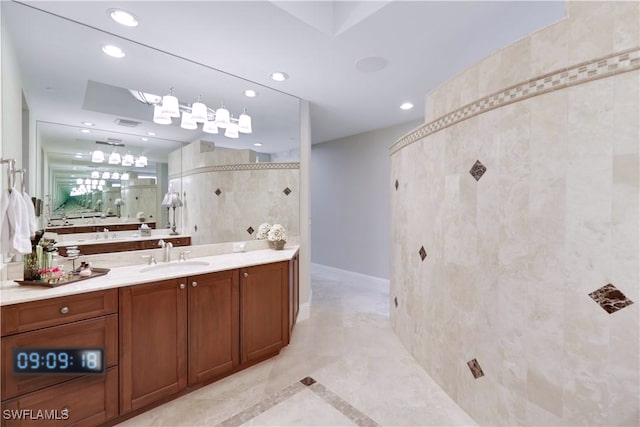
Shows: h=9 m=9 s=18
